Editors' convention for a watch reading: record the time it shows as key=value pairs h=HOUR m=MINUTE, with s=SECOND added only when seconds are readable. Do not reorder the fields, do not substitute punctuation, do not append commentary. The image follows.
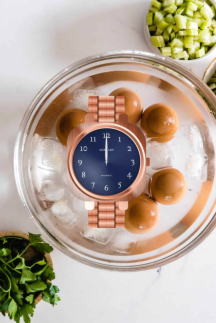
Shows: h=12 m=0
